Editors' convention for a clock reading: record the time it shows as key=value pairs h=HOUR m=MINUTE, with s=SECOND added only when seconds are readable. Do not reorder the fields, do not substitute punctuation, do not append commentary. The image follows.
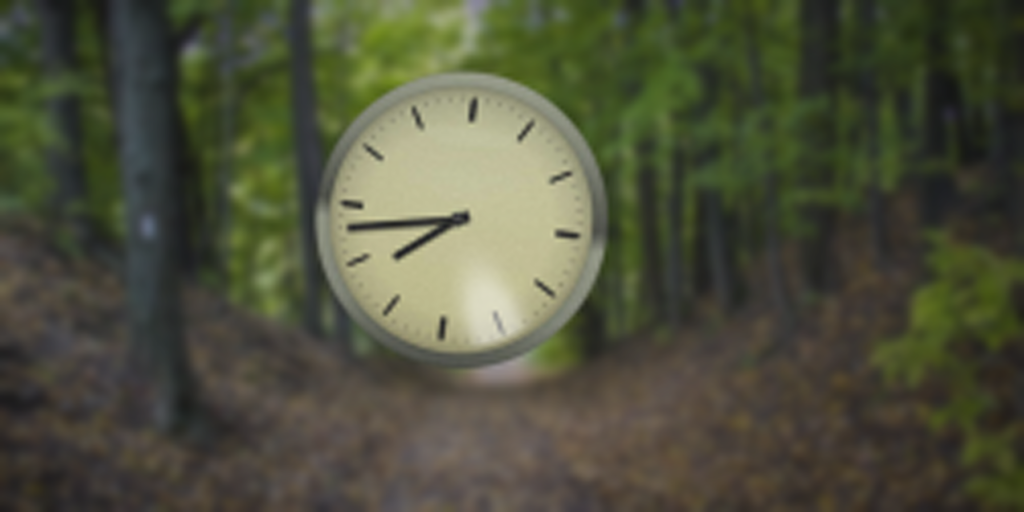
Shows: h=7 m=43
